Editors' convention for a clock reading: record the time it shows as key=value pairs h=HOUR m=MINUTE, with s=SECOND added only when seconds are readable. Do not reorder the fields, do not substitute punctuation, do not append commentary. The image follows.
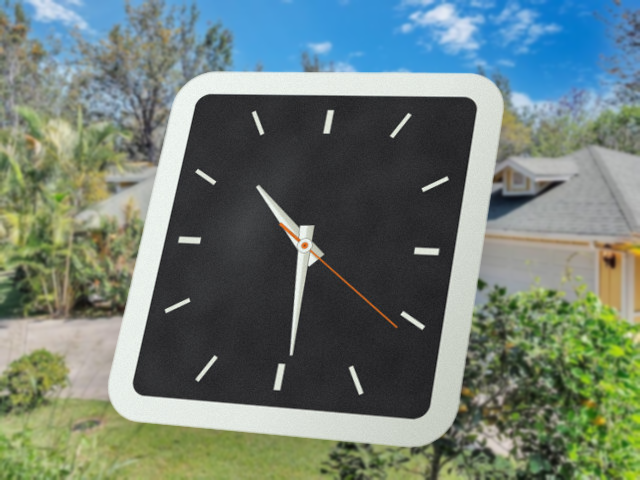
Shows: h=10 m=29 s=21
